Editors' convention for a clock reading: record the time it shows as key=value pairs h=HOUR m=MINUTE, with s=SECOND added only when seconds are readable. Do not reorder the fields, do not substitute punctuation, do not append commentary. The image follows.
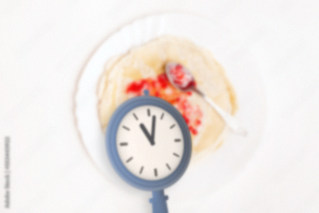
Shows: h=11 m=2
